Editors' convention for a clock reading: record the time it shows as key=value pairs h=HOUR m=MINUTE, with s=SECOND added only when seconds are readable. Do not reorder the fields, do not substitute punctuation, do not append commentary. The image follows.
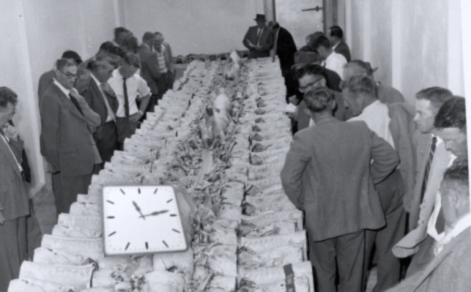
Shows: h=11 m=13
